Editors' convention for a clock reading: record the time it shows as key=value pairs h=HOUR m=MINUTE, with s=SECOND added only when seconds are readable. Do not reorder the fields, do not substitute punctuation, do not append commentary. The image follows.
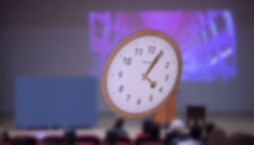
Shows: h=4 m=4
